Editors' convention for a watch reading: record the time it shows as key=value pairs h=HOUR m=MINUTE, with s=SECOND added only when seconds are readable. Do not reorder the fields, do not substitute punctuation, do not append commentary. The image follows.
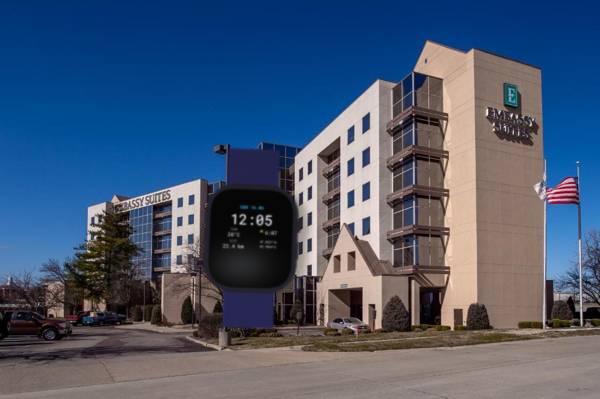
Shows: h=12 m=5
